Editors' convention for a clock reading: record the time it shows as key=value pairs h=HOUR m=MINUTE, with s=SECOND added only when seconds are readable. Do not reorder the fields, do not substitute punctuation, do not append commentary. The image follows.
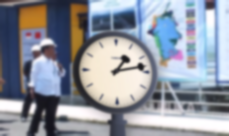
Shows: h=1 m=13
